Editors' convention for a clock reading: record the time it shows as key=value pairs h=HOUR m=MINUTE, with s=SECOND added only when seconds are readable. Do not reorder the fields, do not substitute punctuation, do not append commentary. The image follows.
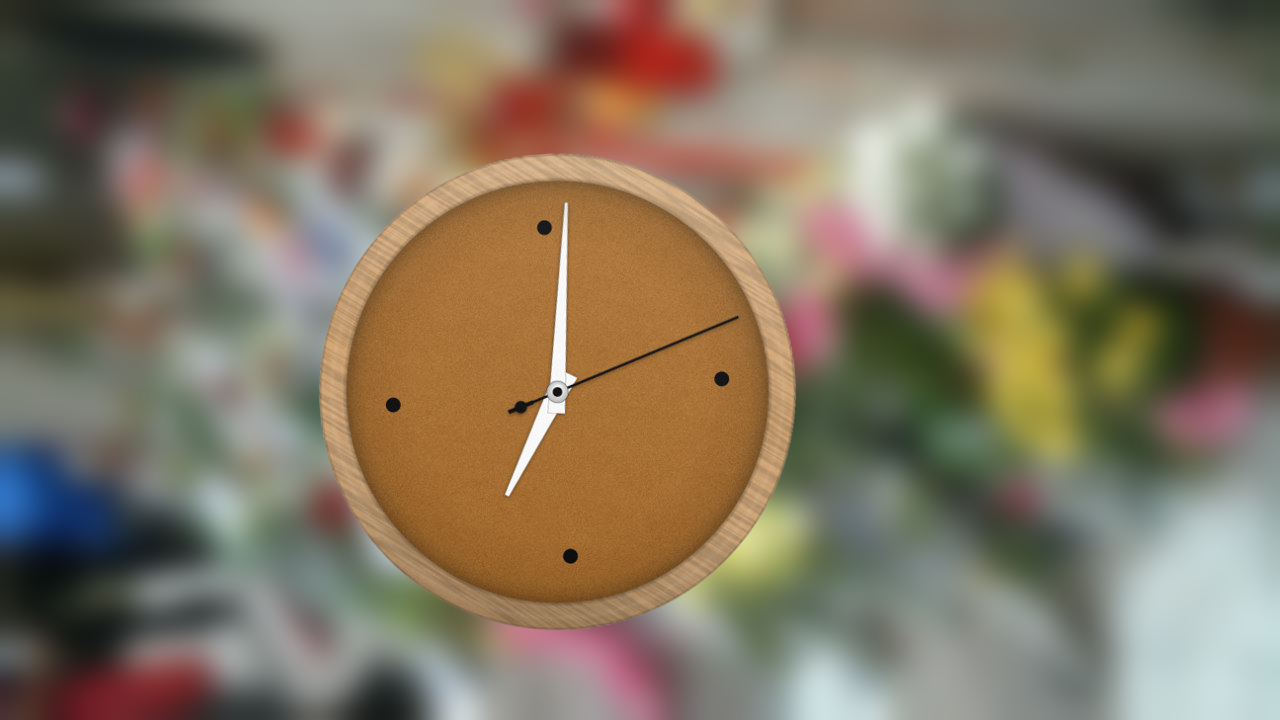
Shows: h=7 m=1 s=12
